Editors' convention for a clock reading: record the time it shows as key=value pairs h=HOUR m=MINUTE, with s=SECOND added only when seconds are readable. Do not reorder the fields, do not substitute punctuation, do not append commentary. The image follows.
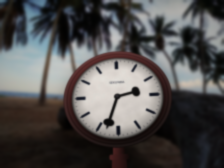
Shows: h=2 m=33
